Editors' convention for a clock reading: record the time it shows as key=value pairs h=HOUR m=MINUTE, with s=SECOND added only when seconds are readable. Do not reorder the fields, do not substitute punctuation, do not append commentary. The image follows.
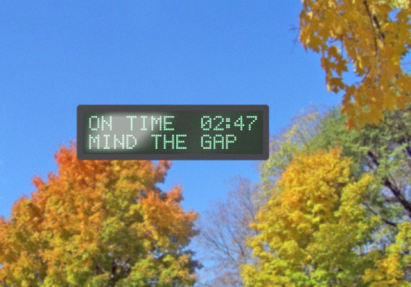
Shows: h=2 m=47
